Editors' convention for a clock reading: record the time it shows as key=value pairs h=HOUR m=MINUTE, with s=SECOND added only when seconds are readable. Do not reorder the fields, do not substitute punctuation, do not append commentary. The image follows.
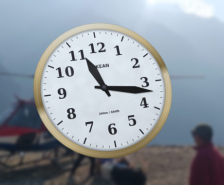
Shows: h=11 m=17
